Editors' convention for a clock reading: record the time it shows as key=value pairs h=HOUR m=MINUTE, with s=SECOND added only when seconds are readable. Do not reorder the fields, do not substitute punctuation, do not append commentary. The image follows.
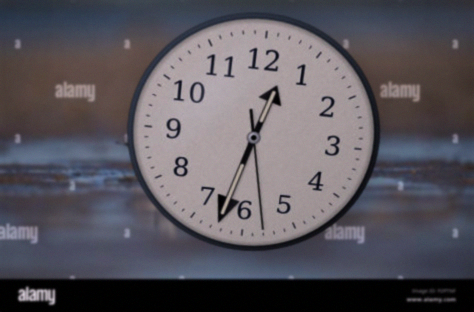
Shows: h=12 m=32 s=28
